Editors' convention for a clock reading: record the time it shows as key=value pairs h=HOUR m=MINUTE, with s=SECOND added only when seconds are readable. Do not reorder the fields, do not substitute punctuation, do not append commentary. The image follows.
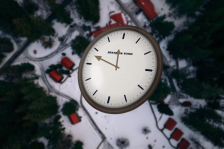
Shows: h=11 m=48
